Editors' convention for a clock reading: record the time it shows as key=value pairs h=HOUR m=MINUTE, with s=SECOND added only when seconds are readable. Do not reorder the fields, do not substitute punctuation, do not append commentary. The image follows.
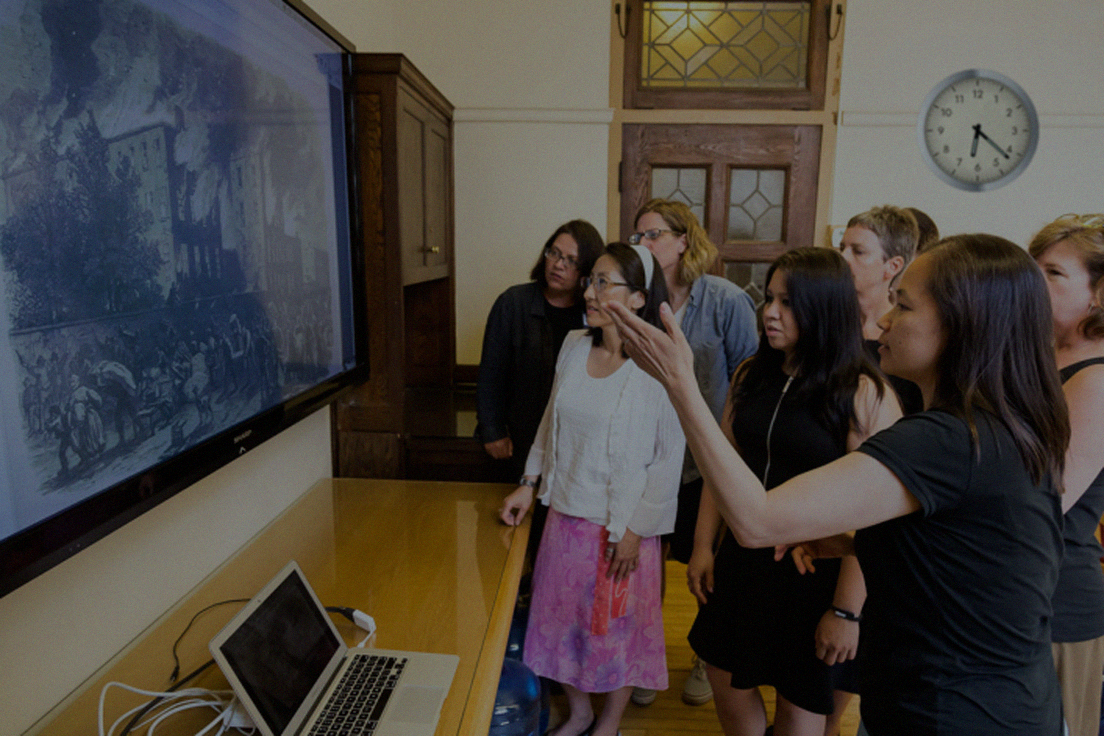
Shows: h=6 m=22
